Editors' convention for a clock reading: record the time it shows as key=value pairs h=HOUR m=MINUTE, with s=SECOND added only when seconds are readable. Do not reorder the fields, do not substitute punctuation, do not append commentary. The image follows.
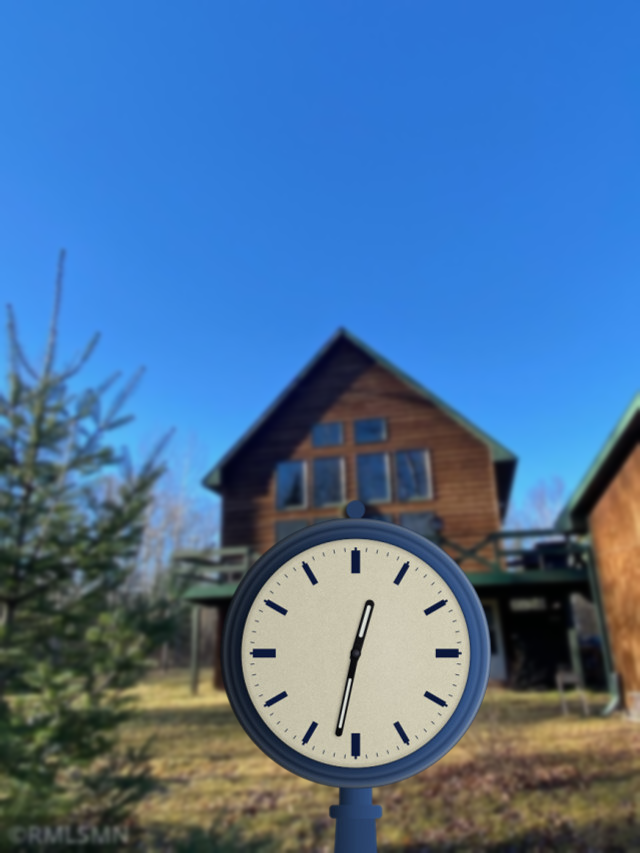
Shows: h=12 m=32
